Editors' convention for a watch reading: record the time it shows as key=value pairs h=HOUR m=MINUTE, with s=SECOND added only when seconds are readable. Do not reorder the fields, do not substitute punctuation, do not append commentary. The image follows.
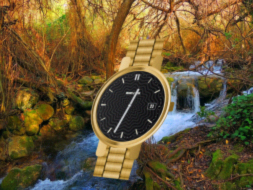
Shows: h=12 m=33
